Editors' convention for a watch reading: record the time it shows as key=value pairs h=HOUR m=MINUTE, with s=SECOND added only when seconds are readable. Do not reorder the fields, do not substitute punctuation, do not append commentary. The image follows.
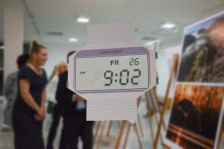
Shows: h=9 m=2
